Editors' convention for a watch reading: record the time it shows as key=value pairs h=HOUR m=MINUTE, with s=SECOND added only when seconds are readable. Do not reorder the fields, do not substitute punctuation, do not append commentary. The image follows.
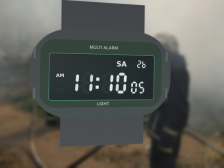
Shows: h=11 m=10 s=5
